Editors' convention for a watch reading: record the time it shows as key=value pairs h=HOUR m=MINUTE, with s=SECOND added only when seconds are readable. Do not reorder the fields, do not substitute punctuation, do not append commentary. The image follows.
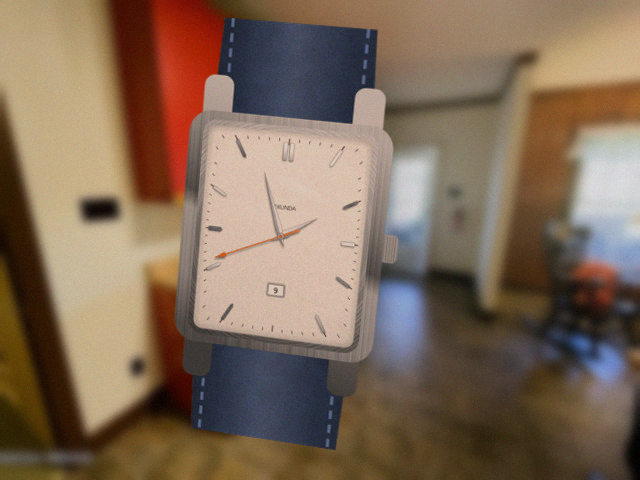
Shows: h=1 m=56 s=41
